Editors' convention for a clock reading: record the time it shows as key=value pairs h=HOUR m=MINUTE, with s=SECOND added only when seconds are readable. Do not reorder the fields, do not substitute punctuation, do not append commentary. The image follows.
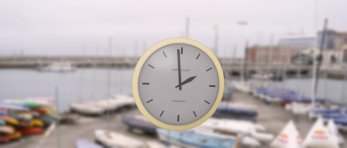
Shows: h=1 m=59
